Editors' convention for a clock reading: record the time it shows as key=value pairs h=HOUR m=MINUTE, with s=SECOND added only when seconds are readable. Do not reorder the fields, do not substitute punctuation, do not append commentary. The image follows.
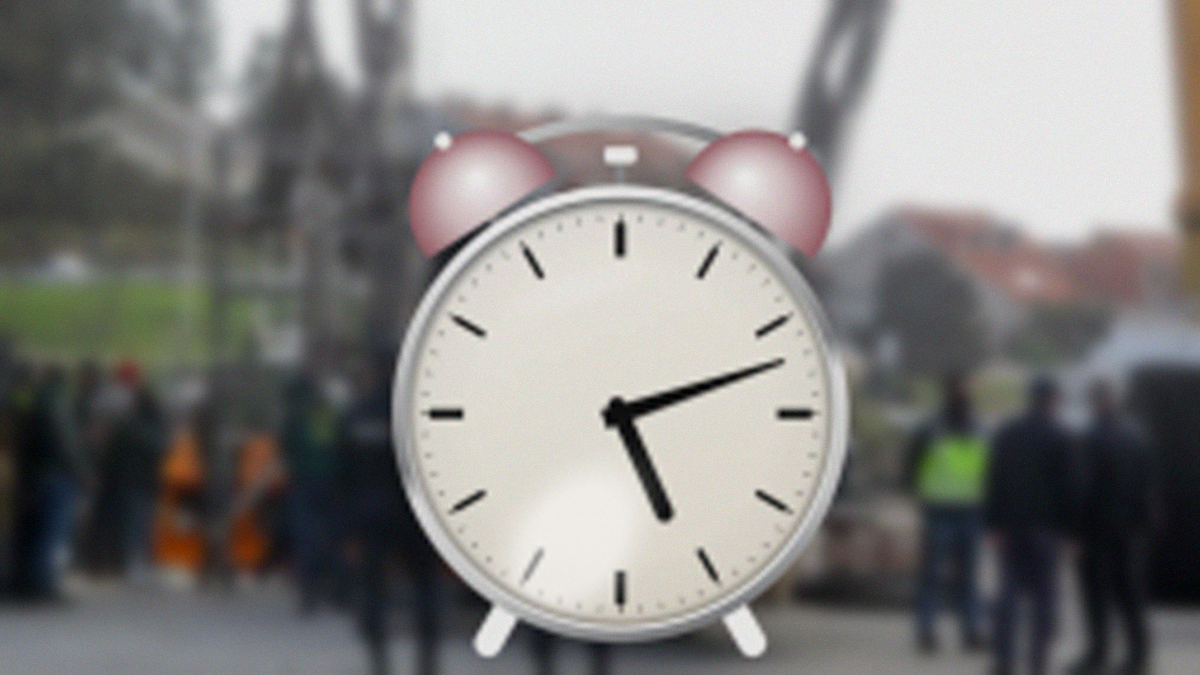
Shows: h=5 m=12
